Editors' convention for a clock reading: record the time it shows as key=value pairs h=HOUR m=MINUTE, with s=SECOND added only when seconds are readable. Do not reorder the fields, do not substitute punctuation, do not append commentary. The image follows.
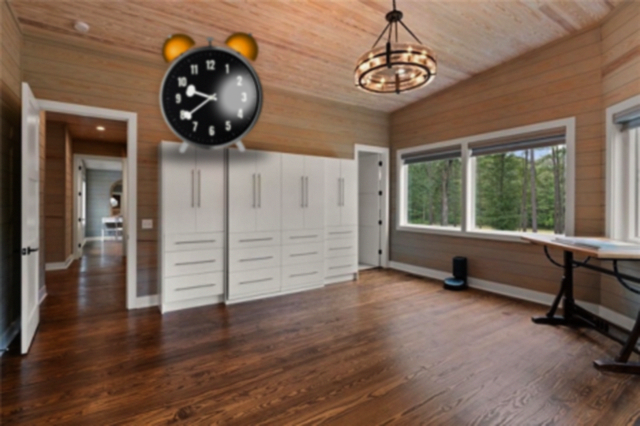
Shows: h=9 m=39
